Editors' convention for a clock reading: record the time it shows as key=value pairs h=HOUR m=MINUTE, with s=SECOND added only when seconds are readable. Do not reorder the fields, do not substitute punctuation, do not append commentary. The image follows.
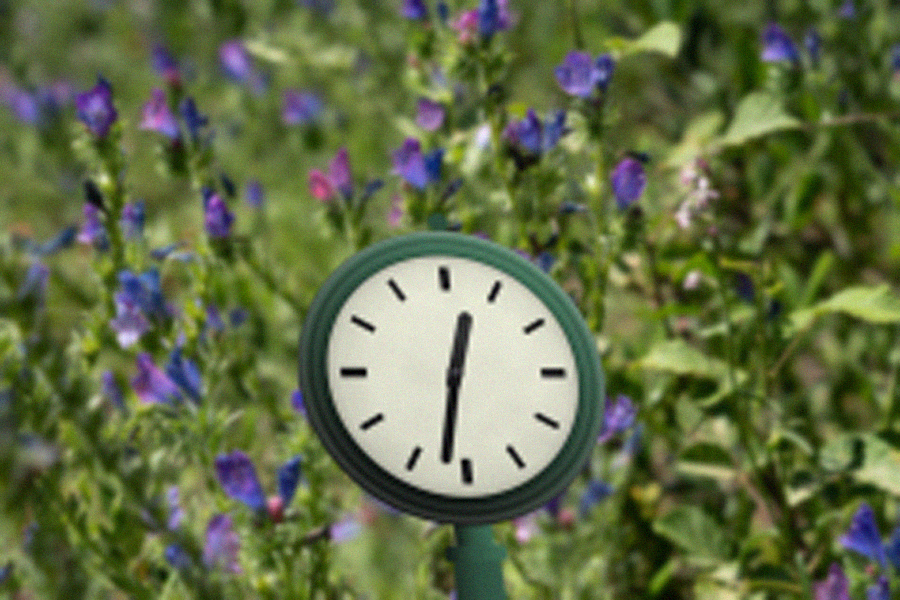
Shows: h=12 m=32
